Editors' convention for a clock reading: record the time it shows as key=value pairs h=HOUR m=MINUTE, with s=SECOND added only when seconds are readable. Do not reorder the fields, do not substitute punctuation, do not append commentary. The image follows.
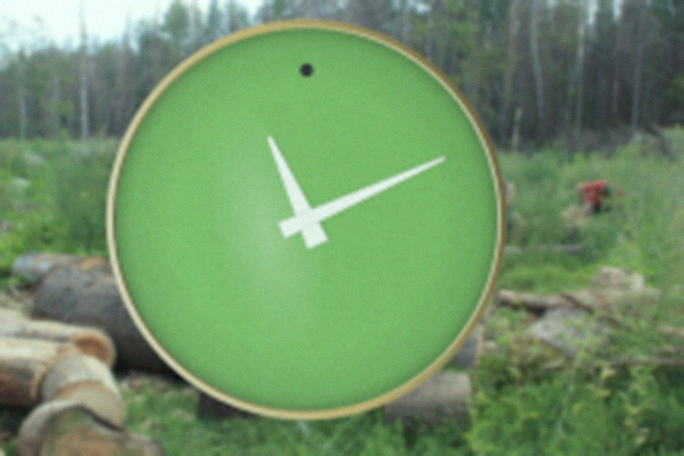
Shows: h=11 m=11
